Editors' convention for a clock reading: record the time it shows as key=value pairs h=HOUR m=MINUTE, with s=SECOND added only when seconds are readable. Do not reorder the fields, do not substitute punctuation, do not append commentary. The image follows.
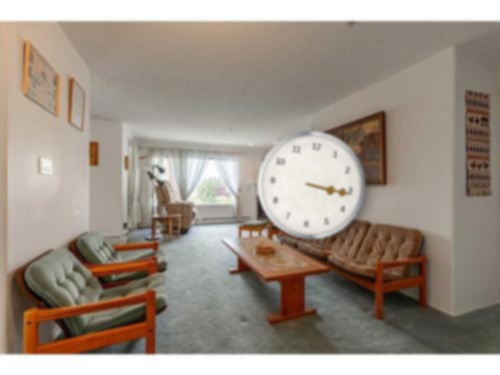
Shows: h=3 m=16
